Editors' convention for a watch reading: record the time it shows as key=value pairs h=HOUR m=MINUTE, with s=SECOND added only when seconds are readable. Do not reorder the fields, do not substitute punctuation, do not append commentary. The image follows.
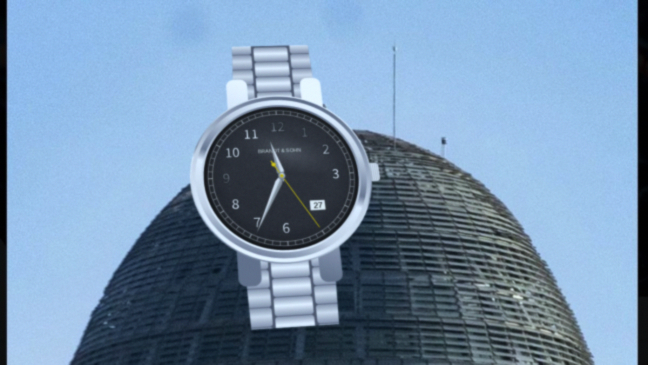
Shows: h=11 m=34 s=25
